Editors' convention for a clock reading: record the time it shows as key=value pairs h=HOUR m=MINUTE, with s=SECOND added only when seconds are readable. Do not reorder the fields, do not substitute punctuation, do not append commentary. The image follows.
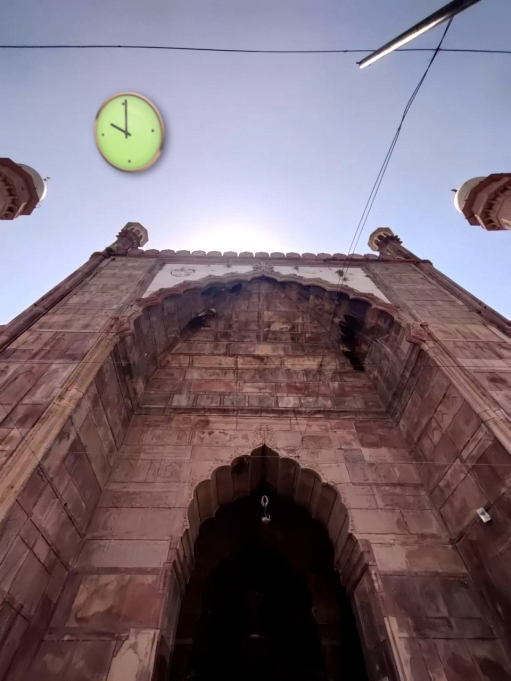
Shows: h=10 m=1
